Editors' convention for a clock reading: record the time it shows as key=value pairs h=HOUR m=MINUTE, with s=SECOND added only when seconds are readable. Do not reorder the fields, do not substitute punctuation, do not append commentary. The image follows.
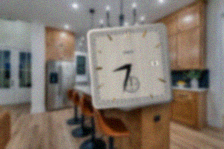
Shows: h=8 m=33
